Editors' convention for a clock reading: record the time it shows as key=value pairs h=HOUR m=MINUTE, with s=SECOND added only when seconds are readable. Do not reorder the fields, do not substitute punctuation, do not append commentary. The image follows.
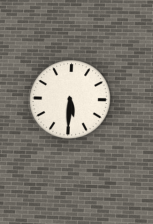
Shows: h=5 m=30
